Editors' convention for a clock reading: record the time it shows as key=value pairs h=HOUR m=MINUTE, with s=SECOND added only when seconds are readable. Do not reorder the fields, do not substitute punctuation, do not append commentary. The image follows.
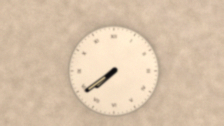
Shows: h=7 m=39
